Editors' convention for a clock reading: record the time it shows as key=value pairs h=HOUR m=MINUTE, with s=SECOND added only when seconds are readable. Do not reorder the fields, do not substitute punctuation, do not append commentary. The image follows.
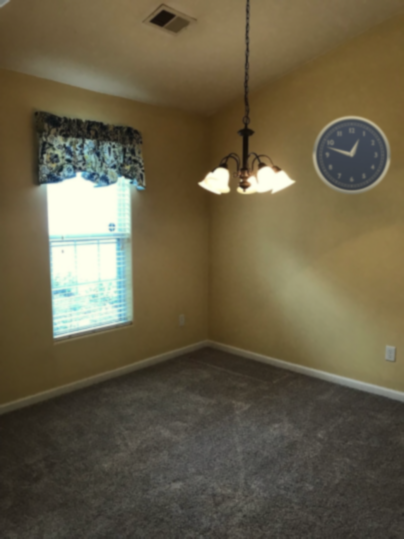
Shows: h=12 m=48
